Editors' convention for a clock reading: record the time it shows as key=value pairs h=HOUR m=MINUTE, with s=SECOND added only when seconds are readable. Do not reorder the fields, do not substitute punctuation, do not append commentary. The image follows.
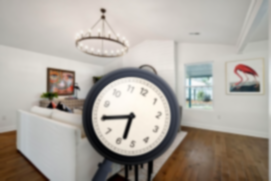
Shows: h=5 m=40
